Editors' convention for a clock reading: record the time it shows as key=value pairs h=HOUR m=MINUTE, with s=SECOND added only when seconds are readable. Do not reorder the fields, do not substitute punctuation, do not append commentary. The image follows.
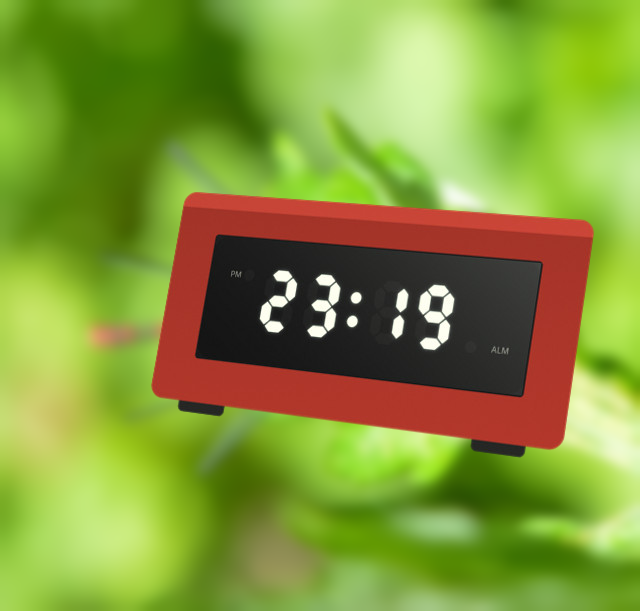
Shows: h=23 m=19
